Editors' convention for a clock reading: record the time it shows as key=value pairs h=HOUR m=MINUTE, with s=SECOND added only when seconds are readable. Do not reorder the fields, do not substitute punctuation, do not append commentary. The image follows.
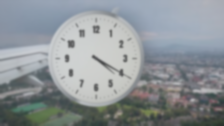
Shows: h=4 m=20
